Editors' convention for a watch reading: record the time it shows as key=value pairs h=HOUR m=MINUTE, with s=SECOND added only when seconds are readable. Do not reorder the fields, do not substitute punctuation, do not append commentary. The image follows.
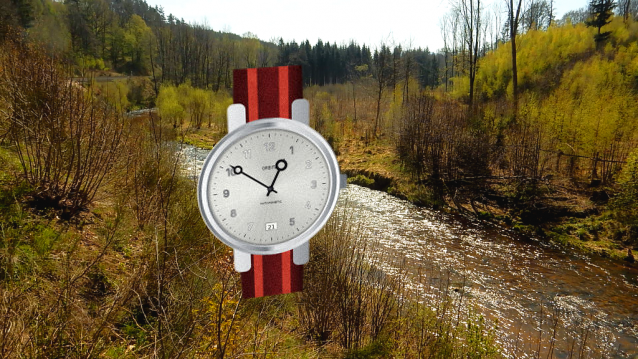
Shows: h=12 m=51
